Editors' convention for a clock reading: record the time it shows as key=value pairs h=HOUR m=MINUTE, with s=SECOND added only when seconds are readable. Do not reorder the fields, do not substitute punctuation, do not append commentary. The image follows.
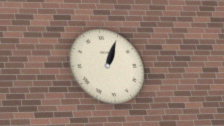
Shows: h=1 m=5
